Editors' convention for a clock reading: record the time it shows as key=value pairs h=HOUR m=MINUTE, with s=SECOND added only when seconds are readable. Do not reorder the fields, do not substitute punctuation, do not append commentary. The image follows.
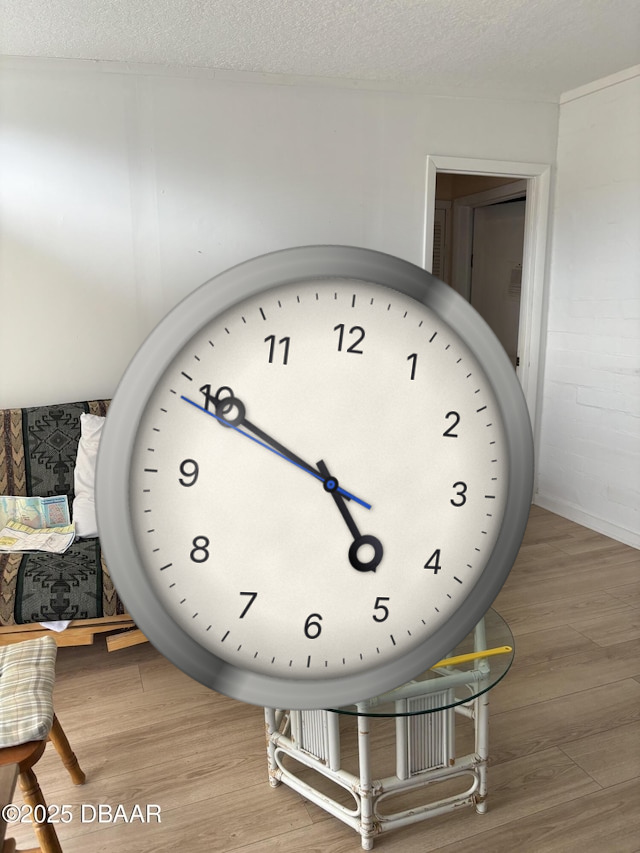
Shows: h=4 m=49 s=49
